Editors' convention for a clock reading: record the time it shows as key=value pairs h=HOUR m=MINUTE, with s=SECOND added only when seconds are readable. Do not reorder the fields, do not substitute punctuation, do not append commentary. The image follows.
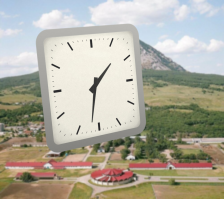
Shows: h=1 m=32
